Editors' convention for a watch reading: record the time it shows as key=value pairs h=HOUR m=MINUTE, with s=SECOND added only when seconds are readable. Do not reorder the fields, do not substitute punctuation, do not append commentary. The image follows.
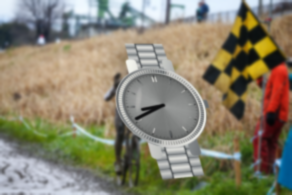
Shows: h=8 m=41
